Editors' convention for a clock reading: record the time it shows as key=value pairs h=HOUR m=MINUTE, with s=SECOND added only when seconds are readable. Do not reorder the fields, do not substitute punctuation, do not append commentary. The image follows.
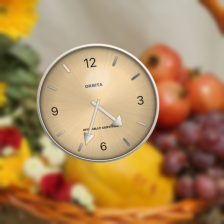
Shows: h=4 m=34
